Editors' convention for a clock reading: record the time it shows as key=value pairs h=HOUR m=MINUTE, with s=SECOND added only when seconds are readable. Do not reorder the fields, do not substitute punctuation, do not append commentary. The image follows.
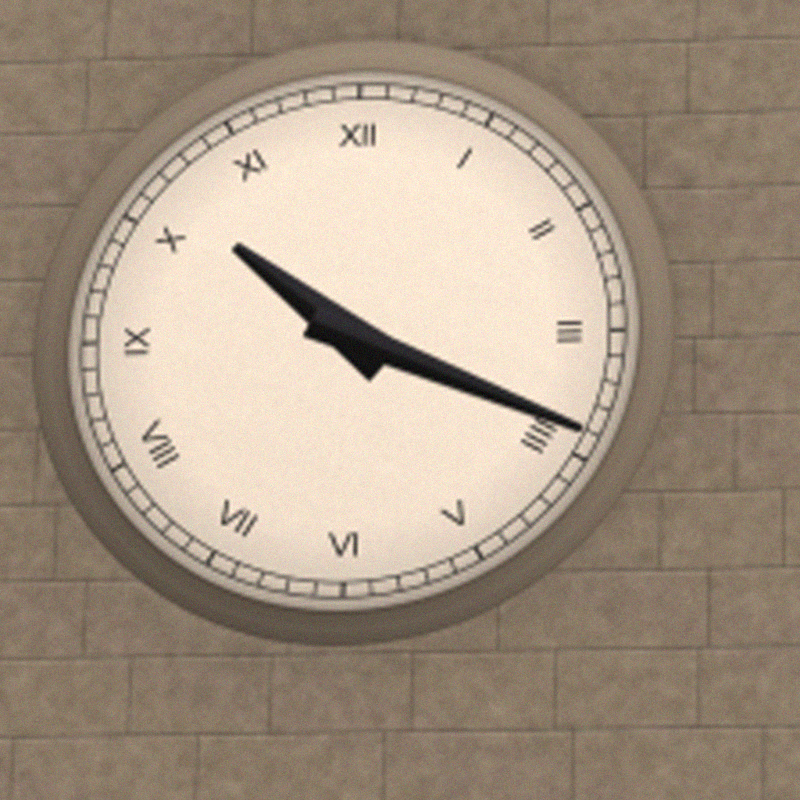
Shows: h=10 m=19
